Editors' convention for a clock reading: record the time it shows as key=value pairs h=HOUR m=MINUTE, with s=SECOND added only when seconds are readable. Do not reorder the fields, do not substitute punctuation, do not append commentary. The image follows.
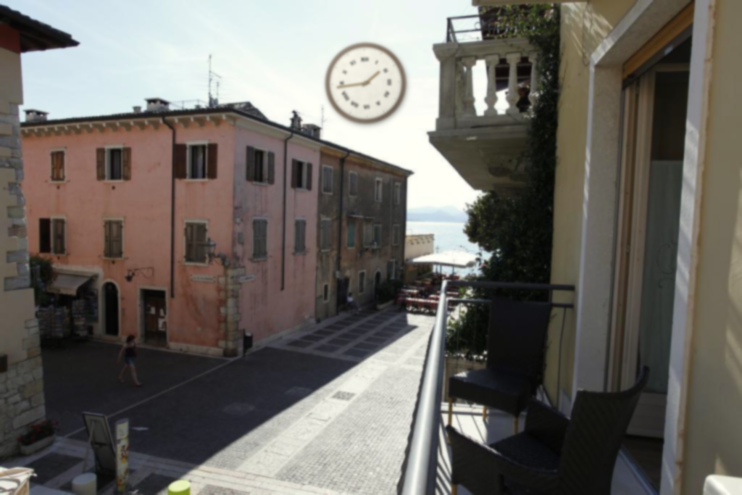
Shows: h=1 m=44
